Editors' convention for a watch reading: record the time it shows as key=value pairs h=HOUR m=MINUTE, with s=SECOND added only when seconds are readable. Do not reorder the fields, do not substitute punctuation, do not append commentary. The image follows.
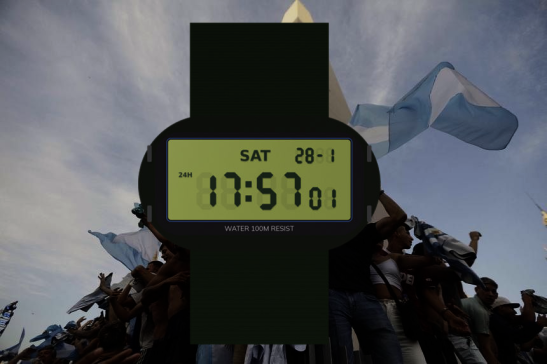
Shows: h=17 m=57 s=1
